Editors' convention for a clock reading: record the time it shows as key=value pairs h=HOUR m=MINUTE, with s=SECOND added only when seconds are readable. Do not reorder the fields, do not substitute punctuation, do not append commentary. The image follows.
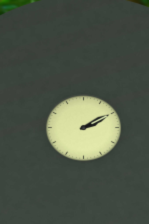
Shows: h=2 m=10
